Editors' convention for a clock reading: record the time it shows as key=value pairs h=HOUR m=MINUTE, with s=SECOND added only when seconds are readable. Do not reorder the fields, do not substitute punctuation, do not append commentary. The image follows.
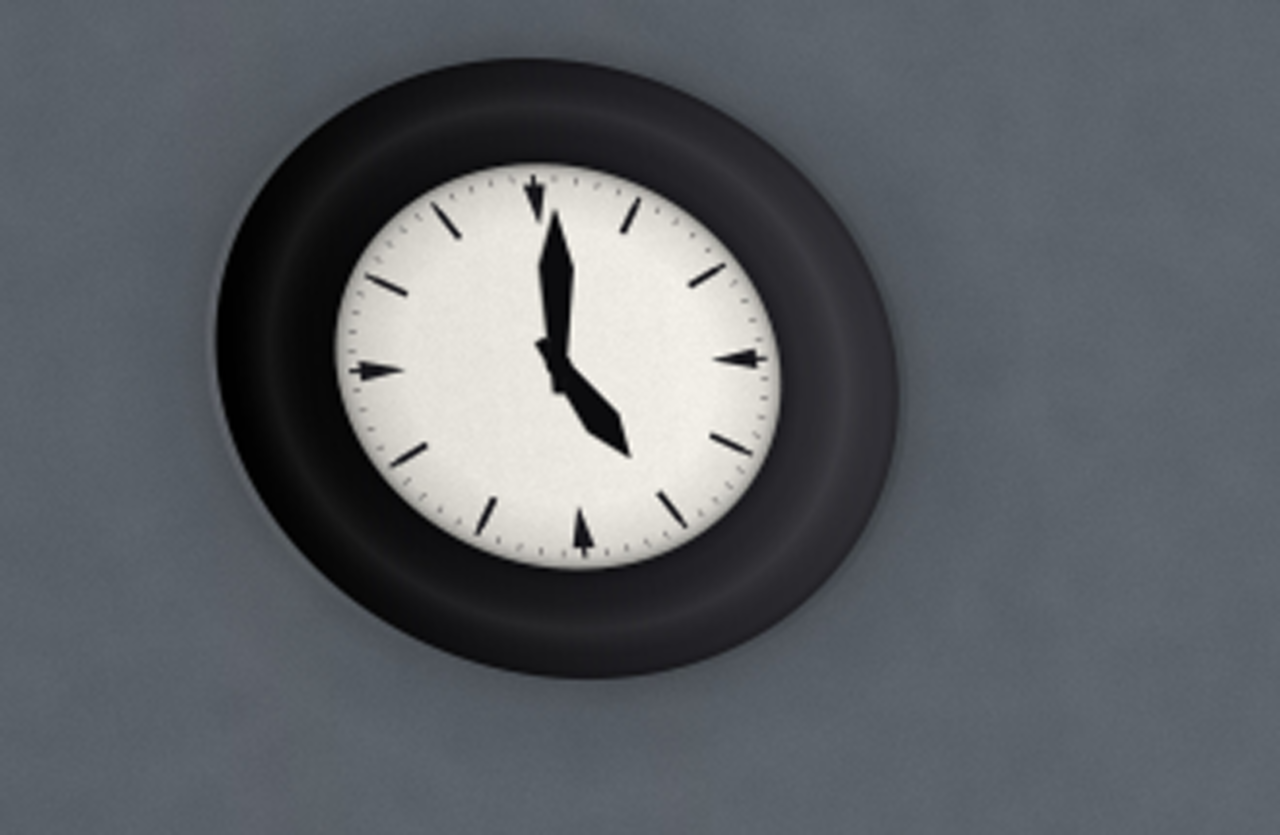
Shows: h=5 m=1
